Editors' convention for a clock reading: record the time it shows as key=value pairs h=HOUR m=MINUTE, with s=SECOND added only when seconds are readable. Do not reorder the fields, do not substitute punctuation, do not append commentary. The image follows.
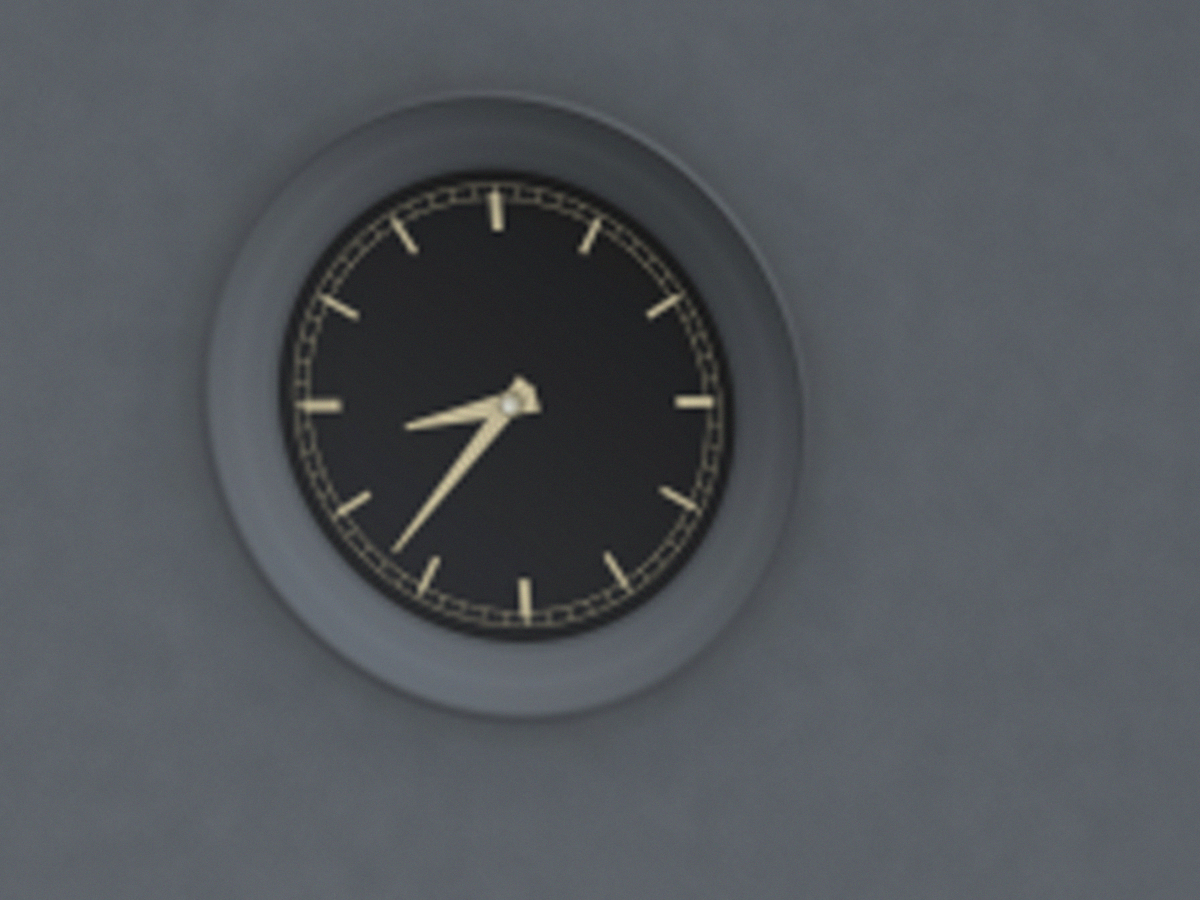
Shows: h=8 m=37
